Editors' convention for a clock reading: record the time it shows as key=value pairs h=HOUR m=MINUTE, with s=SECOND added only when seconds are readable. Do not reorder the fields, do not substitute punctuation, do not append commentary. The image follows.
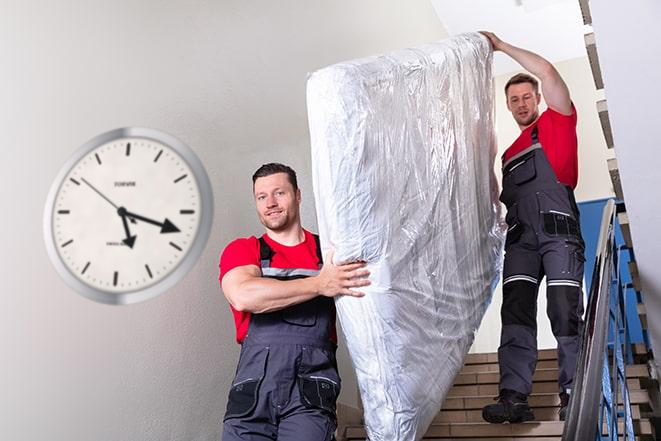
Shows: h=5 m=17 s=51
